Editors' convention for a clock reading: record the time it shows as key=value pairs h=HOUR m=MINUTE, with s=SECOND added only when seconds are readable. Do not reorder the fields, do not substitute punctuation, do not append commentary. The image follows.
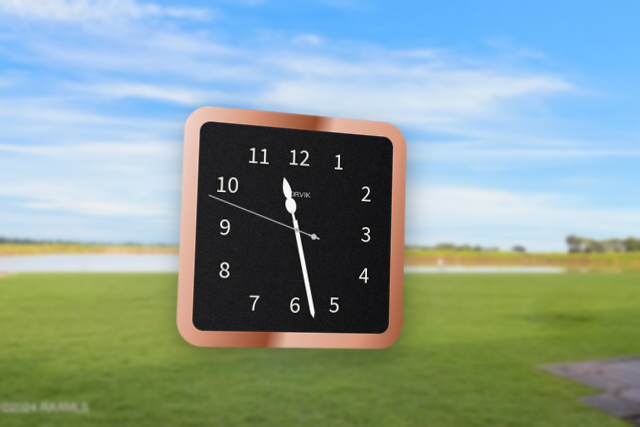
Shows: h=11 m=27 s=48
